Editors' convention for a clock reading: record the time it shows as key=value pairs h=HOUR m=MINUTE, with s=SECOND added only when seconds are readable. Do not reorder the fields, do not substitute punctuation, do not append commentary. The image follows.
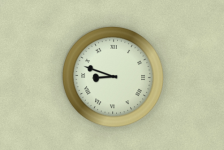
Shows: h=8 m=48
